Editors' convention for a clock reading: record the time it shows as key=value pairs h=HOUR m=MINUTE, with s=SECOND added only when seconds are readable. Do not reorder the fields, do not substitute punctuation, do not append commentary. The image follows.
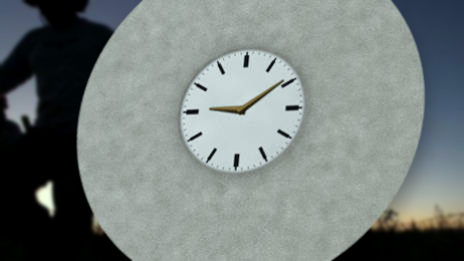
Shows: h=9 m=9
